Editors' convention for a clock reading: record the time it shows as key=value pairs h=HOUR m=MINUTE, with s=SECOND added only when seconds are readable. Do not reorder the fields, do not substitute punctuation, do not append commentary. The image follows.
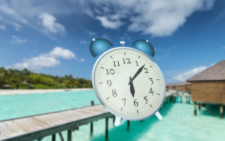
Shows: h=6 m=8
